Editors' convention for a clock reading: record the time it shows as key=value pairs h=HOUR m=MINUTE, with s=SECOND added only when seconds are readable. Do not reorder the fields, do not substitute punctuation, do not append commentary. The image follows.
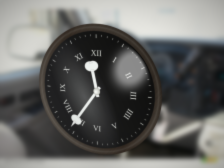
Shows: h=11 m=36
